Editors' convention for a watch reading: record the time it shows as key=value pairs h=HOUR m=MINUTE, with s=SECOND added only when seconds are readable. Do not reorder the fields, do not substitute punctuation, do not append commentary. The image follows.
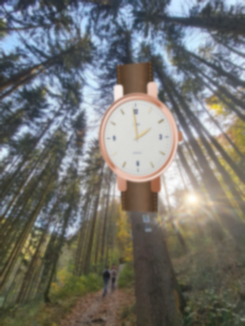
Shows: h=1 m=59
